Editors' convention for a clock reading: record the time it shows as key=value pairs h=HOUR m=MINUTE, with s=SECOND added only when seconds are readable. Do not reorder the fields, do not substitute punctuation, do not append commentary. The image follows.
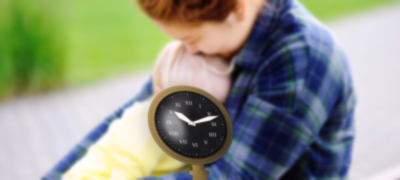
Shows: h=10 m=12
